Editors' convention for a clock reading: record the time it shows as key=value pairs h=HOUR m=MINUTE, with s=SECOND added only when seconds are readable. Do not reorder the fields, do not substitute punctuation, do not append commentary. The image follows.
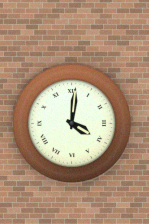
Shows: h=4 m=1
